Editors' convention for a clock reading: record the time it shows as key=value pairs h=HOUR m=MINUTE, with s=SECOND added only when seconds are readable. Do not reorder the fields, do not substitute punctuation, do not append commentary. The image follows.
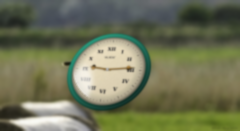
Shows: h=9 m=14
